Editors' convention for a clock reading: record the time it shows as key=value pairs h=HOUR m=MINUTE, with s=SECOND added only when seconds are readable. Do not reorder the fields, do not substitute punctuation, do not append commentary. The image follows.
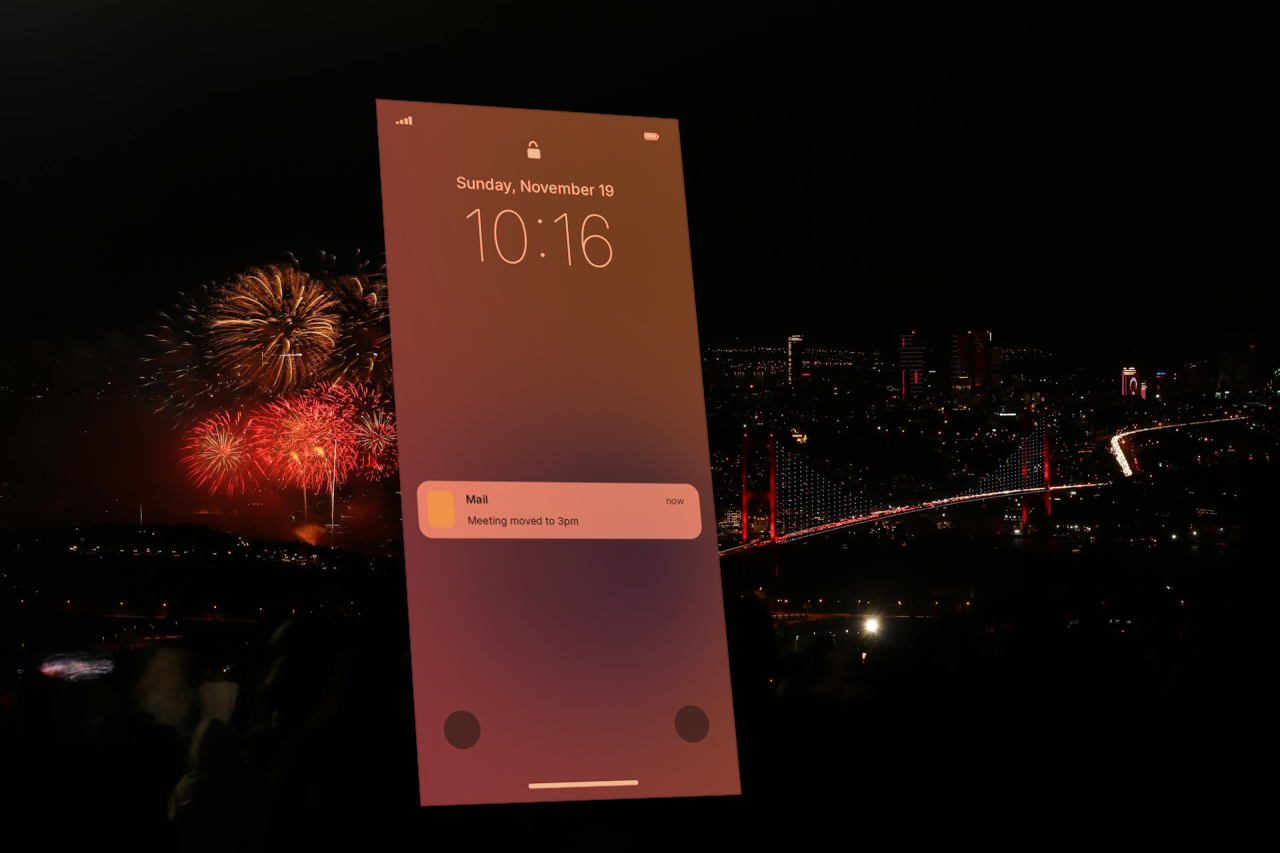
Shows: h=10 m=16
